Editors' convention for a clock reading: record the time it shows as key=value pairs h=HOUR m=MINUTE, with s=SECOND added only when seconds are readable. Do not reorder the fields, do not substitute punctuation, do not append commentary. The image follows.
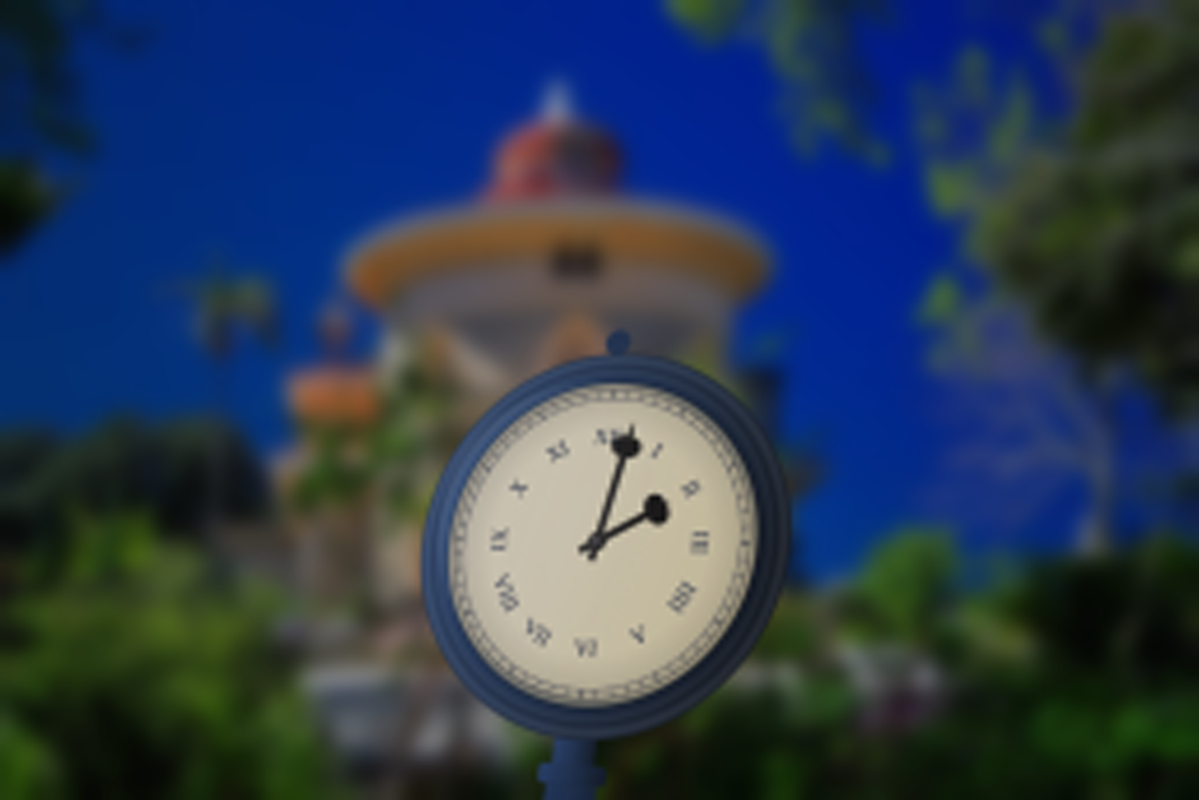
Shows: h=2 m=2
